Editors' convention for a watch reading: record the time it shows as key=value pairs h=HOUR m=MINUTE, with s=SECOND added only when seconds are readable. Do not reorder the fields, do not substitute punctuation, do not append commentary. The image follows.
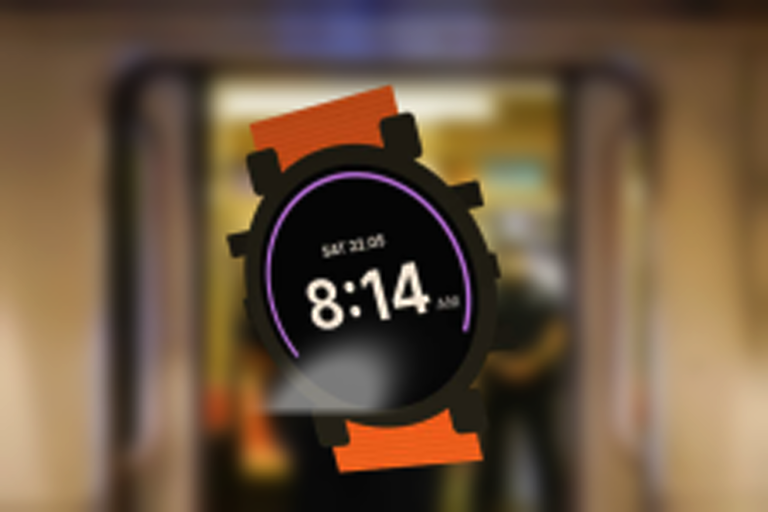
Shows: h=8 m=14
